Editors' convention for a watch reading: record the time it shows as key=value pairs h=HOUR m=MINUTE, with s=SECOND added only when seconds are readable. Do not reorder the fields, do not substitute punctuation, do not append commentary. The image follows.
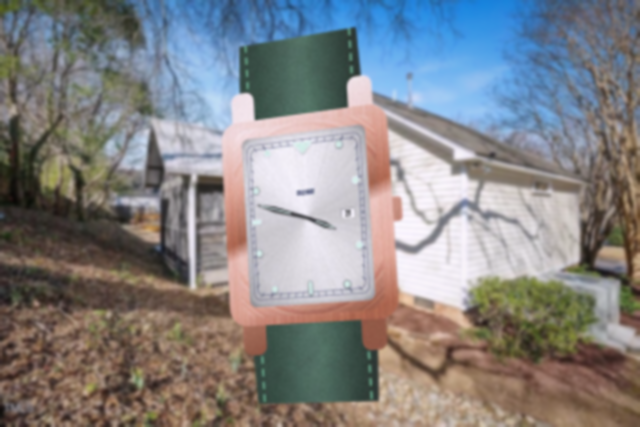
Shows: h=3 m=48
